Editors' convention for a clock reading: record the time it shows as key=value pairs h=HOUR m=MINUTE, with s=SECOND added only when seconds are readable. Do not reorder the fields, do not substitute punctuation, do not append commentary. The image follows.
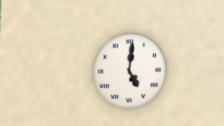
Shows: h=5 m=1
